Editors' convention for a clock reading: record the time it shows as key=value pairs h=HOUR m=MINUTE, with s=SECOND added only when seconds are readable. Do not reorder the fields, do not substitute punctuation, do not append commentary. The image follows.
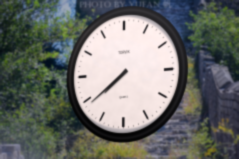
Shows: h=7 m=39
